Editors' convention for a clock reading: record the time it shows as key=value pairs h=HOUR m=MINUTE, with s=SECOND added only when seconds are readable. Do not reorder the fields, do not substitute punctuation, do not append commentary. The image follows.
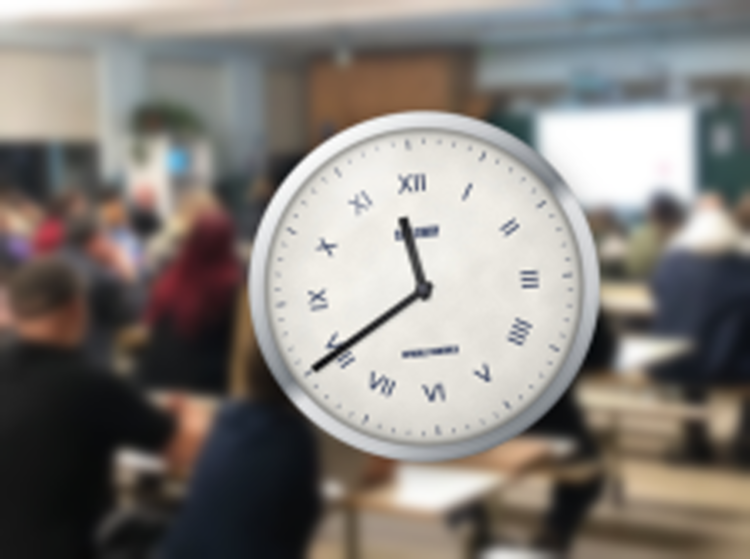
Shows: h=11 m=40
